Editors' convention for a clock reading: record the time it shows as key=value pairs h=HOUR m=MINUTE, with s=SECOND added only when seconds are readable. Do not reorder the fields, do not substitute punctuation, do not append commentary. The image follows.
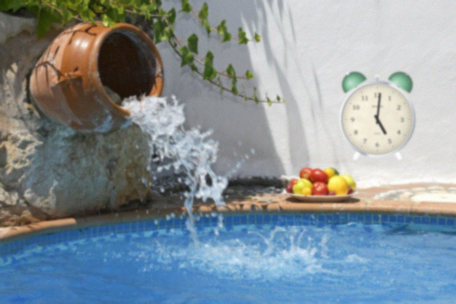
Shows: h=5 m=1
